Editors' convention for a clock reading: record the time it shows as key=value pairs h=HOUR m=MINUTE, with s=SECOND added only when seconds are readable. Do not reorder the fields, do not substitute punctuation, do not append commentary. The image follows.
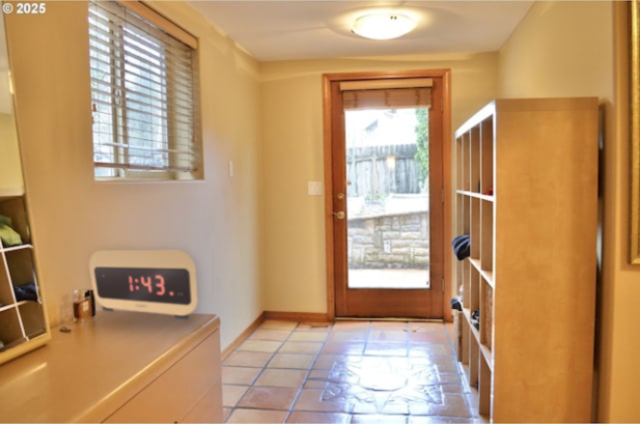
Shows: h=1 m=43
